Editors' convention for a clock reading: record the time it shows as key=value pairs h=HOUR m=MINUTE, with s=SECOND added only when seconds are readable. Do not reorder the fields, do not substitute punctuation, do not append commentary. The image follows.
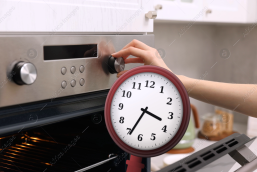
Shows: h=3 m=34
